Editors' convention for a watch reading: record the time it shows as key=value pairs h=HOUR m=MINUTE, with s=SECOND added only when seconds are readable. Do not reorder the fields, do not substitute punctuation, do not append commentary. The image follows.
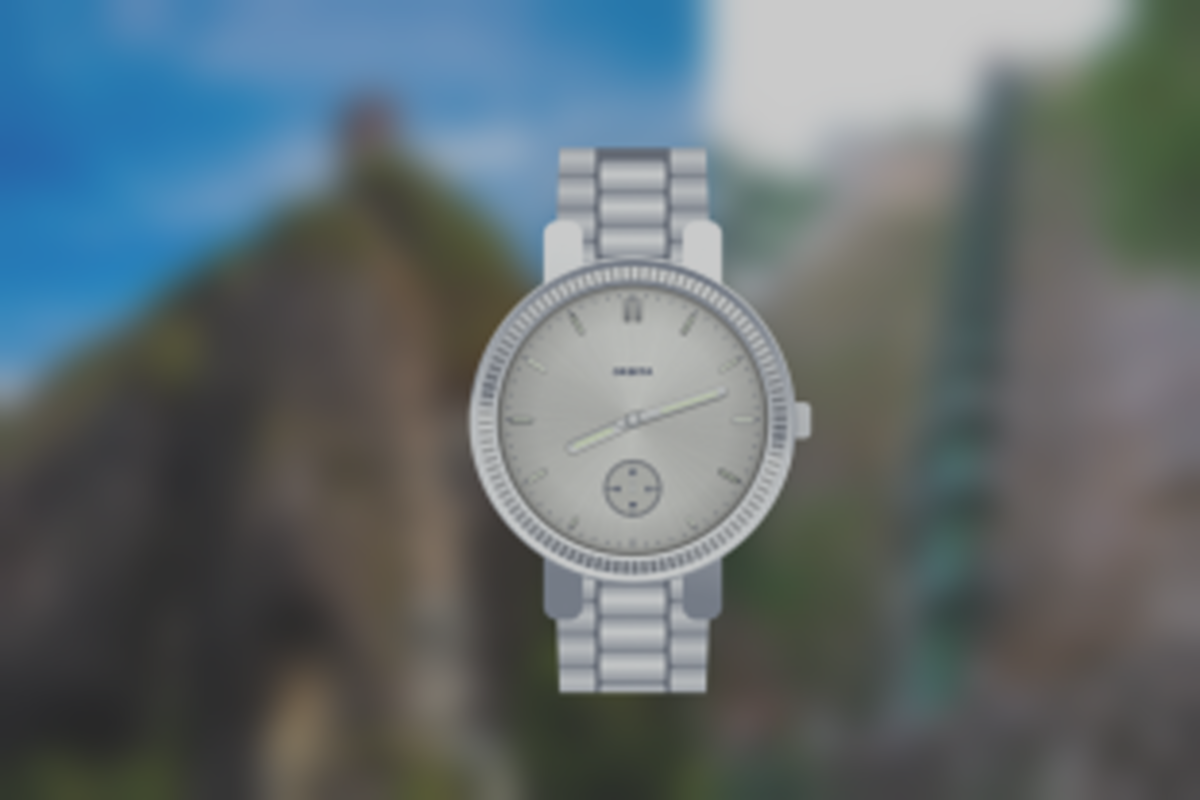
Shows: h=8 m=12
